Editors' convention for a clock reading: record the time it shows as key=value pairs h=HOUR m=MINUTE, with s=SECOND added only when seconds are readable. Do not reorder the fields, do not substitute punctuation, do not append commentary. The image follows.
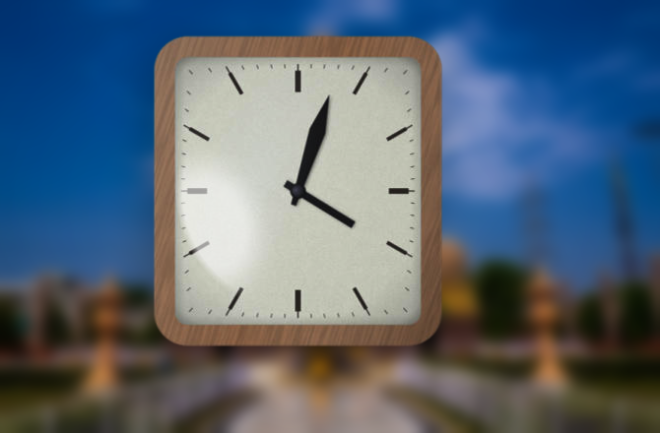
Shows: h=4 m=3
